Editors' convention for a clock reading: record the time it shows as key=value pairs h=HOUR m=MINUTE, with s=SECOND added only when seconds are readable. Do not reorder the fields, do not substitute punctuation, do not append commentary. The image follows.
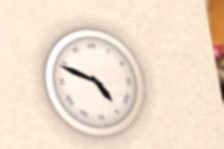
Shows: h=4 m=49
